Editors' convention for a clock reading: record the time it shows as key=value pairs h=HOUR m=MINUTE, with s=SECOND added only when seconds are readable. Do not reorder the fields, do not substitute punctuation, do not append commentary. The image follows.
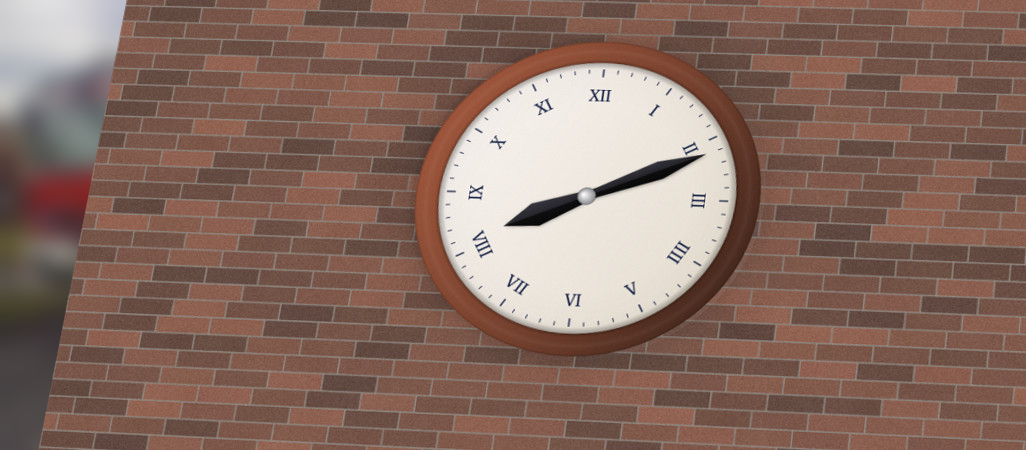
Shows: h=8 m=11
